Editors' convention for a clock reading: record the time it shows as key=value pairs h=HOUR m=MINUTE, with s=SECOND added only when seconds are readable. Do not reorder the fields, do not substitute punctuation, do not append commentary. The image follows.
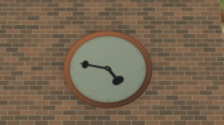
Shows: h=4 m=47
